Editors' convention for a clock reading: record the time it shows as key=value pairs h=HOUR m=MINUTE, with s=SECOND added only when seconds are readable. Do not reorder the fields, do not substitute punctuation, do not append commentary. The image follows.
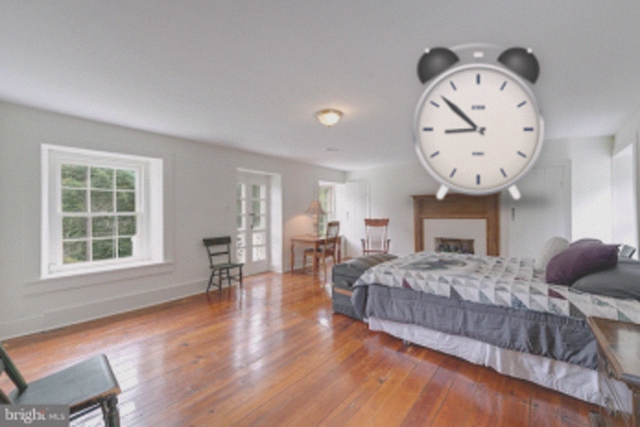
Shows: h=8 m=52
